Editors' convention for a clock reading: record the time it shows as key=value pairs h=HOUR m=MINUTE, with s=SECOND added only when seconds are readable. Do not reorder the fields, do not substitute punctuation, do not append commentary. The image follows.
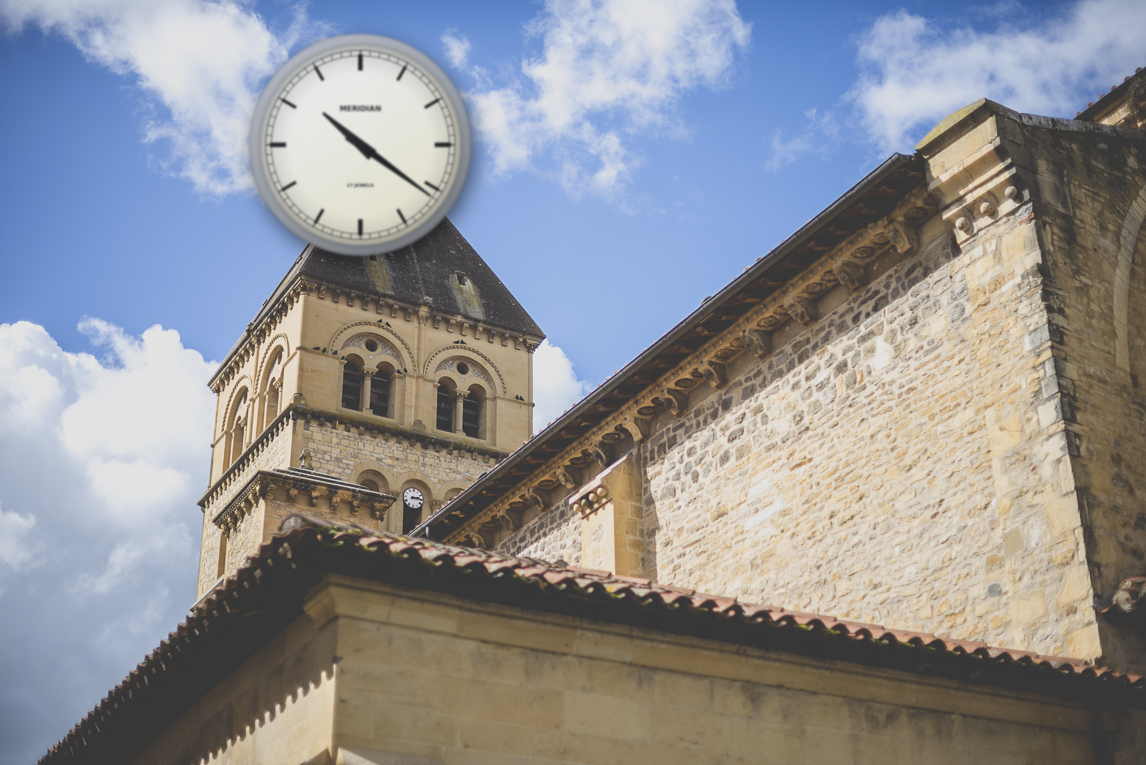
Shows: h=10 m=21
